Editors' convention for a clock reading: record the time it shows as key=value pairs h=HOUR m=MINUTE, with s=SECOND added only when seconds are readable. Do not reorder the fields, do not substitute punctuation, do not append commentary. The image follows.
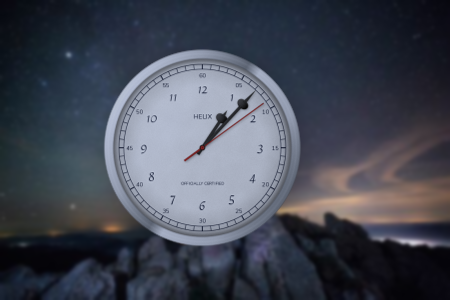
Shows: h=1 m=7 s=9
